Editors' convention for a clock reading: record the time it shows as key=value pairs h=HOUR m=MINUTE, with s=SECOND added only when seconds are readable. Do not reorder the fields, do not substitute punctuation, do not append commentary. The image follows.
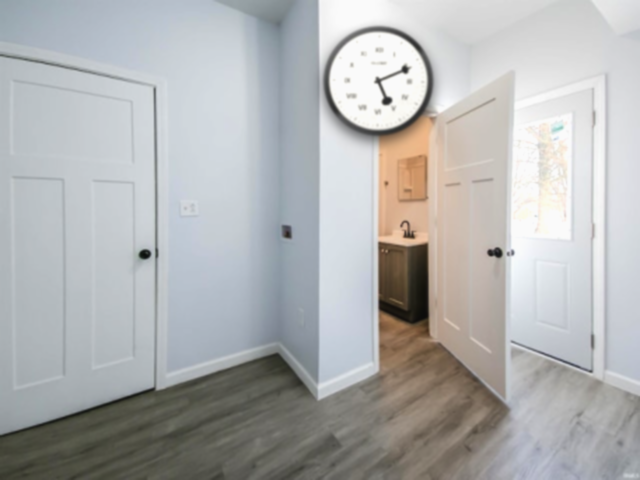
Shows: h=5 m=11
